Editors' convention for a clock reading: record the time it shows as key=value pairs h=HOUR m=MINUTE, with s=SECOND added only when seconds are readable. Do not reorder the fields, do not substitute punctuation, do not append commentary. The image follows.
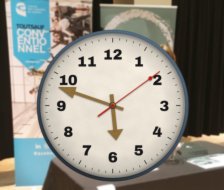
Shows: h=5 m=48 s=9
